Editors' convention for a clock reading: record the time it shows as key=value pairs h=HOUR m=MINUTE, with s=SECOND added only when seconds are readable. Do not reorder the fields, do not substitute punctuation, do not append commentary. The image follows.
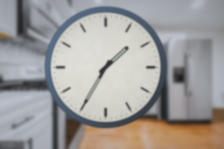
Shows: h=1 m=35
